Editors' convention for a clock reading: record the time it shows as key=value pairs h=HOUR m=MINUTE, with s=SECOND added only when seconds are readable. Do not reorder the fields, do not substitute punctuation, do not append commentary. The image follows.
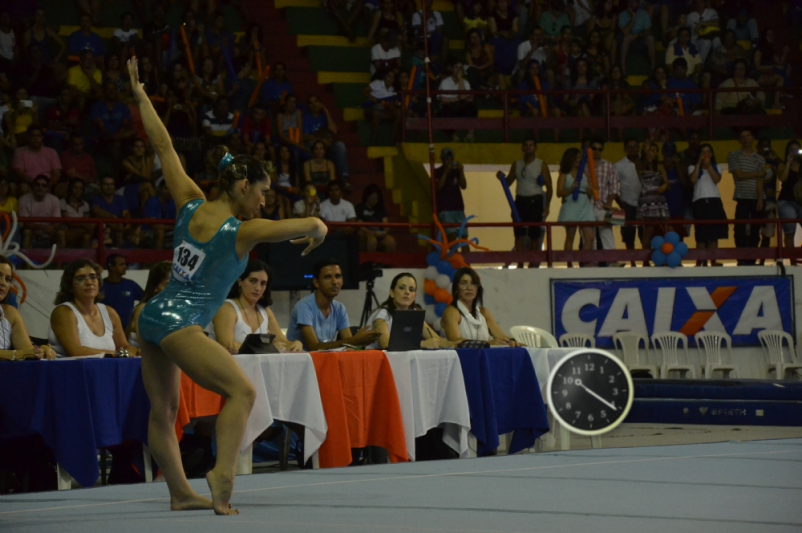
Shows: h=10 m=21
